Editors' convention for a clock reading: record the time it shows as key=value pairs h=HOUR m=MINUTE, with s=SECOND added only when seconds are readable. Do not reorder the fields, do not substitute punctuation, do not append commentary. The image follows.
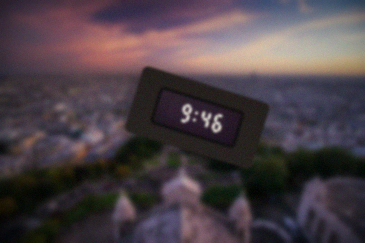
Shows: h=9 m=46
